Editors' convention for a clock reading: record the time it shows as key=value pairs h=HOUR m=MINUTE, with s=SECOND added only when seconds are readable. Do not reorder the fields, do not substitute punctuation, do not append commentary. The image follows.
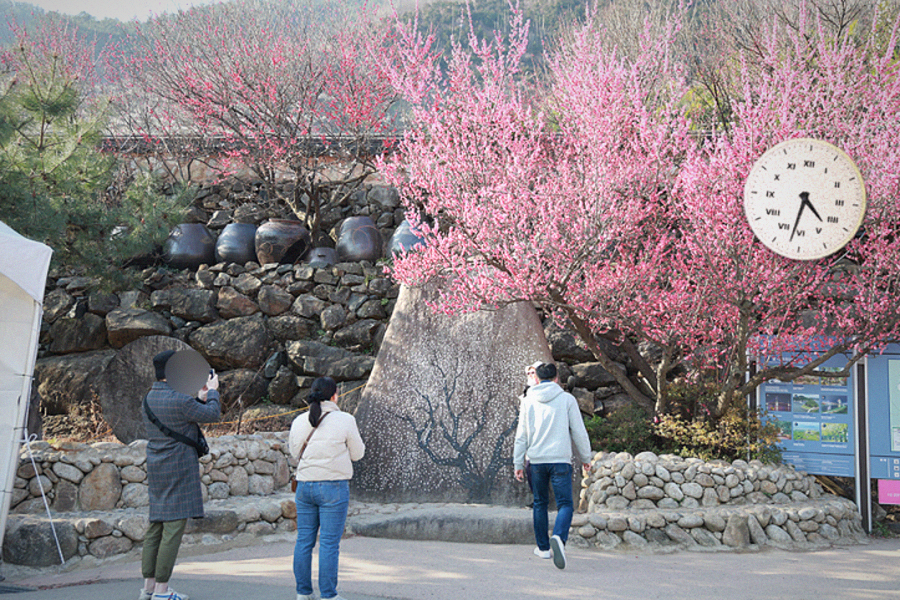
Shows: h=4 m=32
